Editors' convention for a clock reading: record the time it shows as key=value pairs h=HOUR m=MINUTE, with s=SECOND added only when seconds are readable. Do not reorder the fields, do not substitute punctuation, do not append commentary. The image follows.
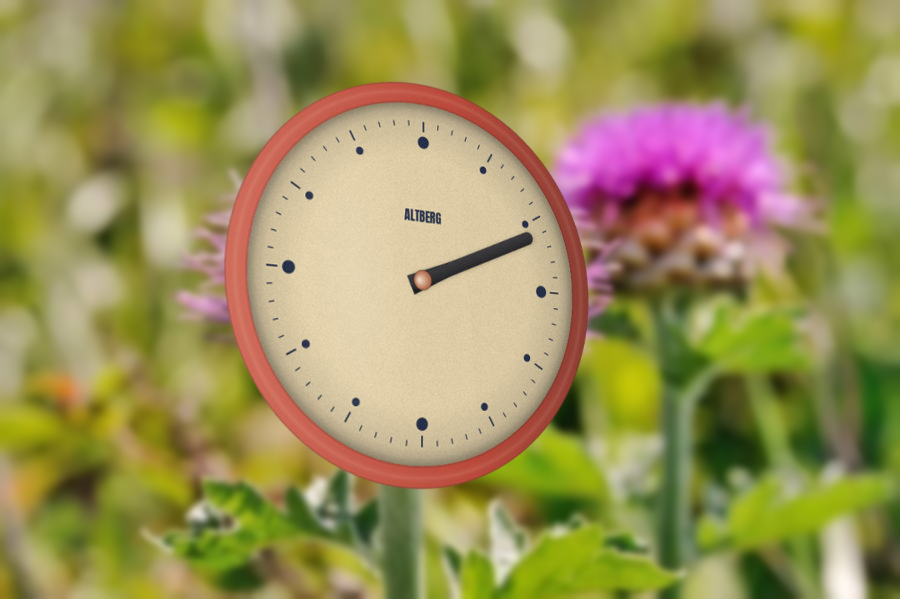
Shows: h=2 m=11
